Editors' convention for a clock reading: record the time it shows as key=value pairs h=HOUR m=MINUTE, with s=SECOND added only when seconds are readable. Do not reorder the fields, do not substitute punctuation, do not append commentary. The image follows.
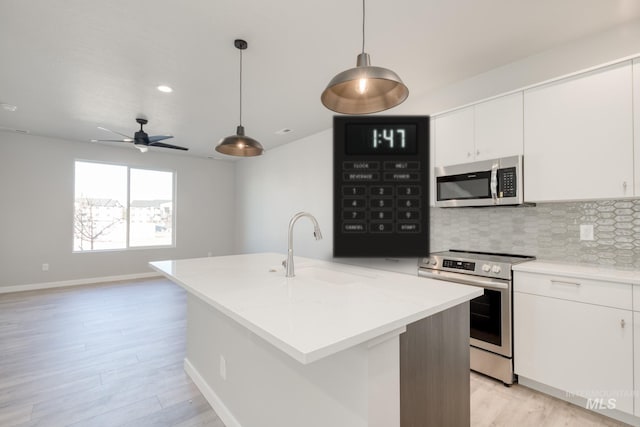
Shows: h=1 m=47
